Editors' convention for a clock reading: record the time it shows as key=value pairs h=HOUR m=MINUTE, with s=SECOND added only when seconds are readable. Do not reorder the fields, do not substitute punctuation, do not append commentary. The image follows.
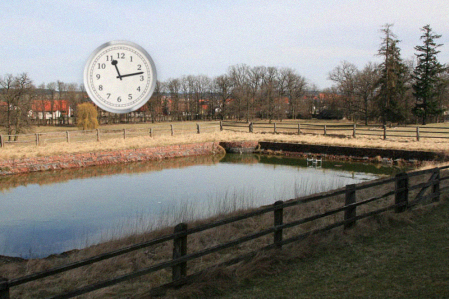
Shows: h=11 m=13
